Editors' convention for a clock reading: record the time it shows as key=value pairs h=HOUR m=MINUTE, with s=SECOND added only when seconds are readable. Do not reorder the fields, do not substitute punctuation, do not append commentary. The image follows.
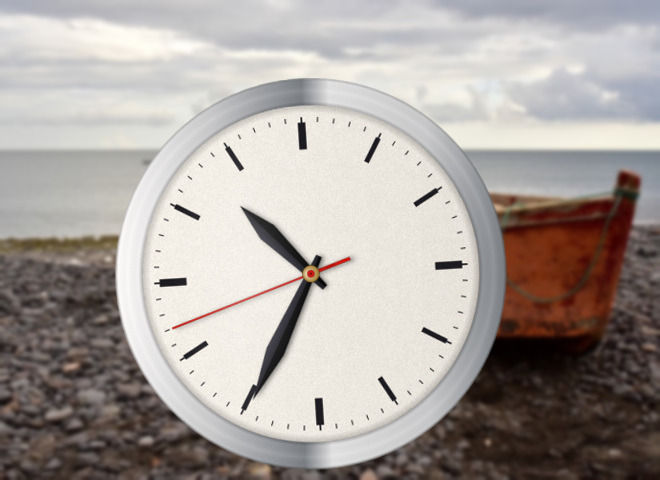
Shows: h=10 m=34 s=42
